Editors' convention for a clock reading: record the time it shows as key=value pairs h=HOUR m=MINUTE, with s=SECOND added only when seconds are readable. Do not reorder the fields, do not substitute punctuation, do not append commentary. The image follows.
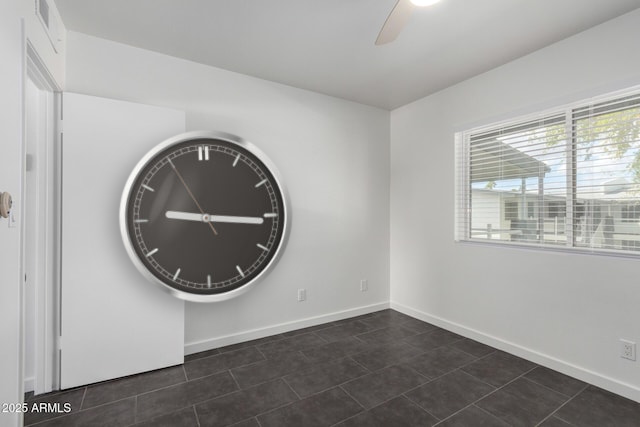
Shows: h=9 m=15 s=55
